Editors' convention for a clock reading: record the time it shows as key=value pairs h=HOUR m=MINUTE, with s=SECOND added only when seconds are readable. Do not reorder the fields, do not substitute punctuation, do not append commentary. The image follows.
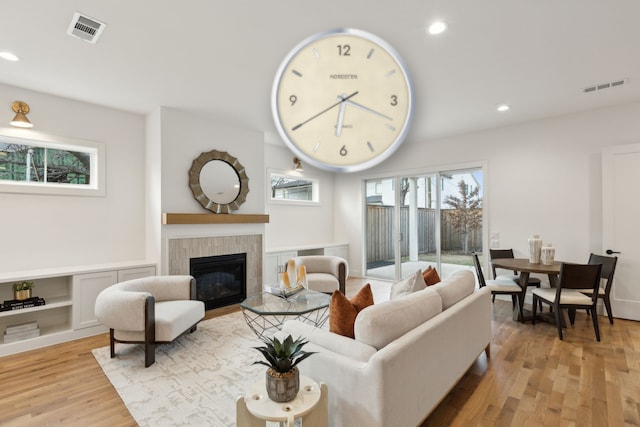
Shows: h=6 m=18 s=40
